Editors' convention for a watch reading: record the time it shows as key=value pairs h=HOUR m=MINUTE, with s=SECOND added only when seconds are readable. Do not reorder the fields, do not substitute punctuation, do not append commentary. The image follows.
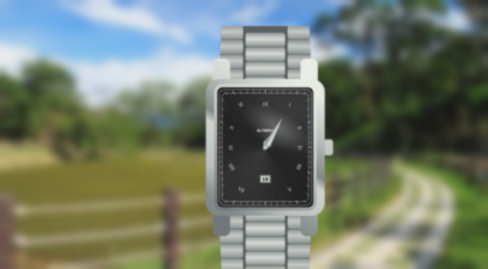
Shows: h=1 m=5
